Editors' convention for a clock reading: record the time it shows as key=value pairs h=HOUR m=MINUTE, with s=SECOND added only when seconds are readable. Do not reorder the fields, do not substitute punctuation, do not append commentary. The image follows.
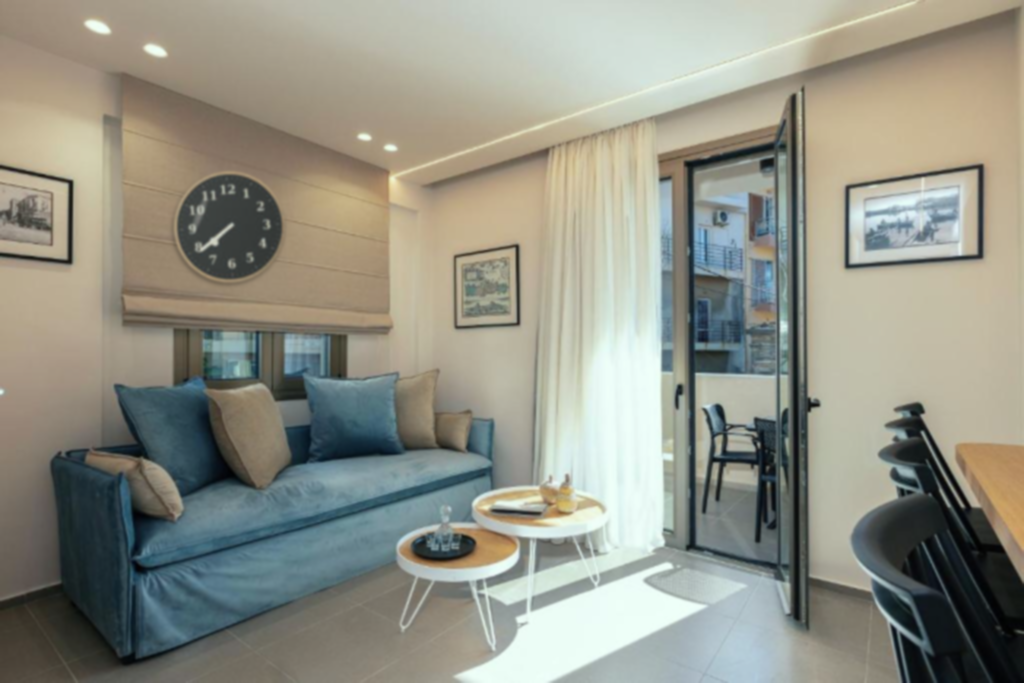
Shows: h=7 m=39
